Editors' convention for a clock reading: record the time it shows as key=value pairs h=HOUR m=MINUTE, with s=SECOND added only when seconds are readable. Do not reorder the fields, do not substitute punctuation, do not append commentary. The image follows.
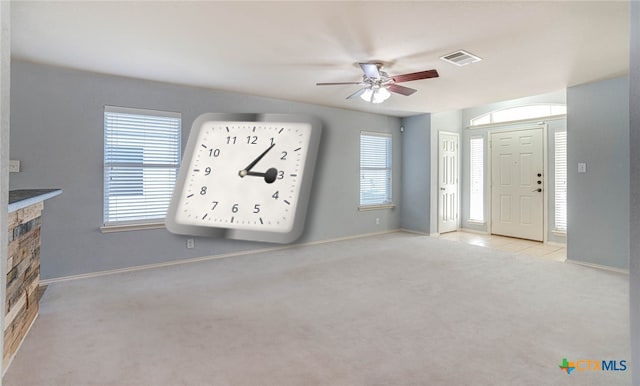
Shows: h=3 m=6
